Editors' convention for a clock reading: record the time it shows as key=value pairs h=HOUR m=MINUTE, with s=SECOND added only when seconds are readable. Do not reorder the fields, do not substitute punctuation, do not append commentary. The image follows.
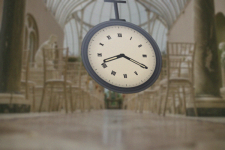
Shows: h=8 m=20
